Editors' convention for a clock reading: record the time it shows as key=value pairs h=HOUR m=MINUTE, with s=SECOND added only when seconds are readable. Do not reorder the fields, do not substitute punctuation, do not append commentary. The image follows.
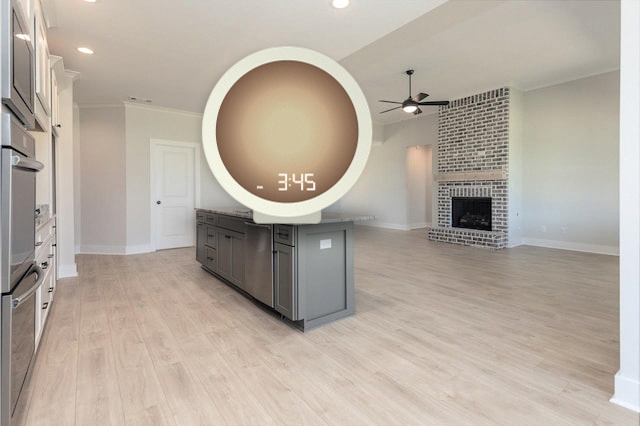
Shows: h=3 m=45
